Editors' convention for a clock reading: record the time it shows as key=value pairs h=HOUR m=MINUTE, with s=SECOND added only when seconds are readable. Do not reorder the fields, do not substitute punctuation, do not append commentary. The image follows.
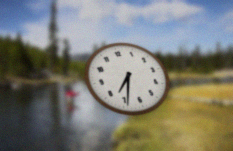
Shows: h=7 m=34
